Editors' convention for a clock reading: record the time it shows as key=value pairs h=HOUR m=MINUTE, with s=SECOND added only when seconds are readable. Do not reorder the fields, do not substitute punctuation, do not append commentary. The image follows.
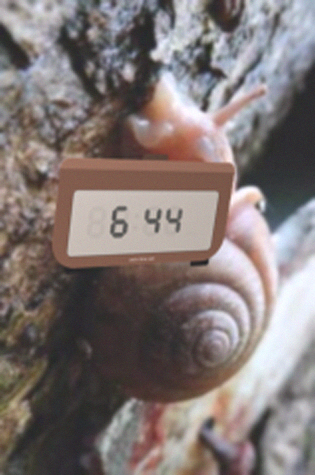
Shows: h=6 m=44
